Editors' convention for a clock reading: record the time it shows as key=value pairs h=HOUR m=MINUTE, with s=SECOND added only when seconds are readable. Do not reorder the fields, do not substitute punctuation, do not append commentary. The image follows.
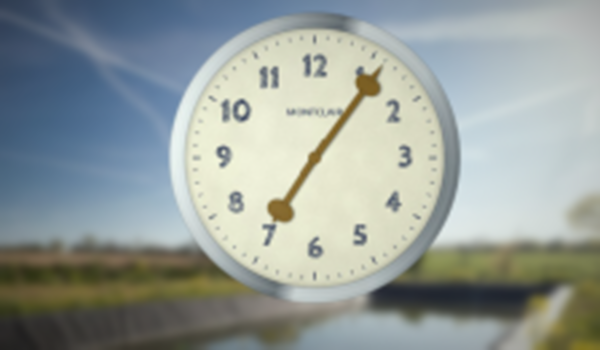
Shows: h=7 m=6
